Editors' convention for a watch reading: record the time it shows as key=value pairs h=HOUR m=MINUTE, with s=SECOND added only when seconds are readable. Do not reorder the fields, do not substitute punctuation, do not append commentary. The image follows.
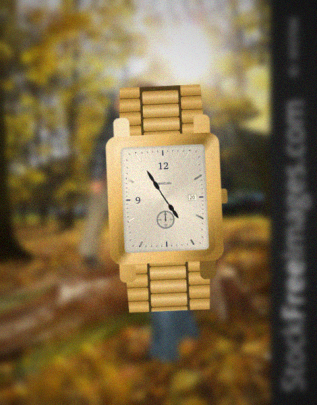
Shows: h=4 m=55
